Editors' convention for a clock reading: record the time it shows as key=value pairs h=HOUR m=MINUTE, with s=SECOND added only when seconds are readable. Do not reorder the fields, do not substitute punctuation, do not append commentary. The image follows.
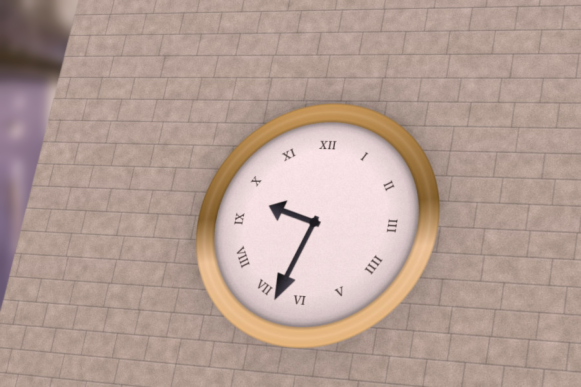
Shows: h=9 m=33
